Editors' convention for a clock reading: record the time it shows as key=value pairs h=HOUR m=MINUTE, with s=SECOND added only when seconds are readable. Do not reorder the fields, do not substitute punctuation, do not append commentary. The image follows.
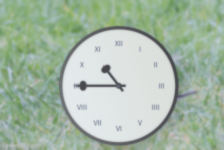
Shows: h=10 m=45
